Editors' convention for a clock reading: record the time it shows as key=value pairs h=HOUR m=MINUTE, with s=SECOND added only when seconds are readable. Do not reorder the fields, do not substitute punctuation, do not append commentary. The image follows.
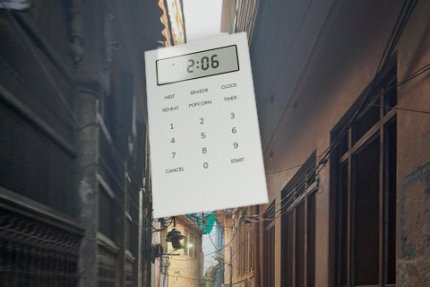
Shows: h=2 m=6
